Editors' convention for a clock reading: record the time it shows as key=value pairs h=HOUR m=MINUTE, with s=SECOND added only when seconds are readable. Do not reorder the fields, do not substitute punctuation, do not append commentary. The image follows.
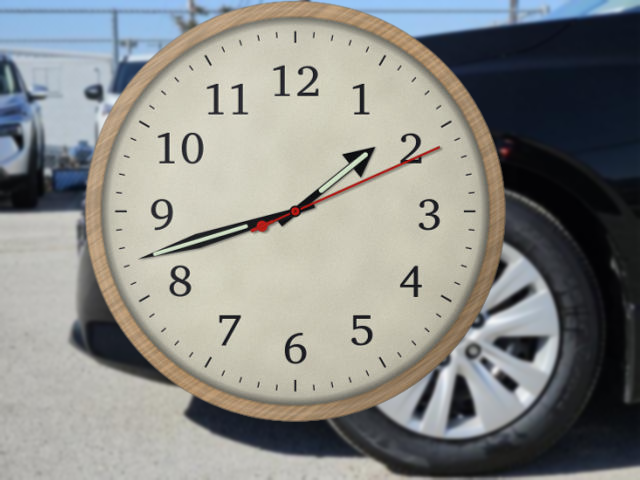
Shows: h=1 m=42 s=11
